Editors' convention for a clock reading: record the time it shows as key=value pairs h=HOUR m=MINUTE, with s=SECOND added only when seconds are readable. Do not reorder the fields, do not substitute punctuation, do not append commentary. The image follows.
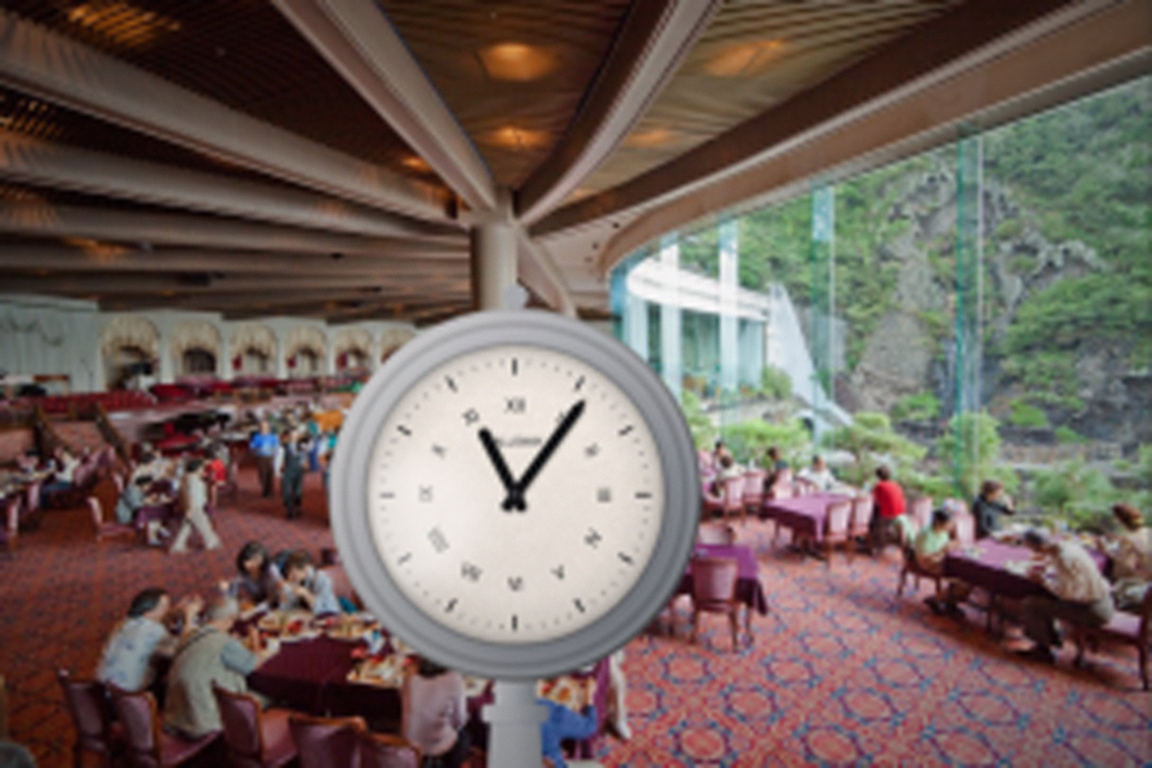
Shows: h=11 m=6
